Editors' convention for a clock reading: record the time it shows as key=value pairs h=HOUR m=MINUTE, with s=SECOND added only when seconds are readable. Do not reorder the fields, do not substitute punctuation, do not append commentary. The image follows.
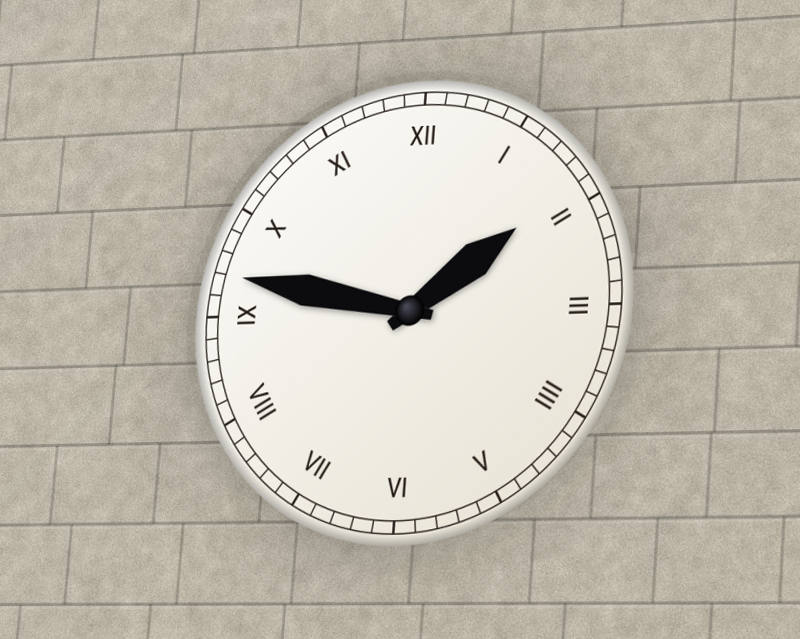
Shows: h=1 m=47
